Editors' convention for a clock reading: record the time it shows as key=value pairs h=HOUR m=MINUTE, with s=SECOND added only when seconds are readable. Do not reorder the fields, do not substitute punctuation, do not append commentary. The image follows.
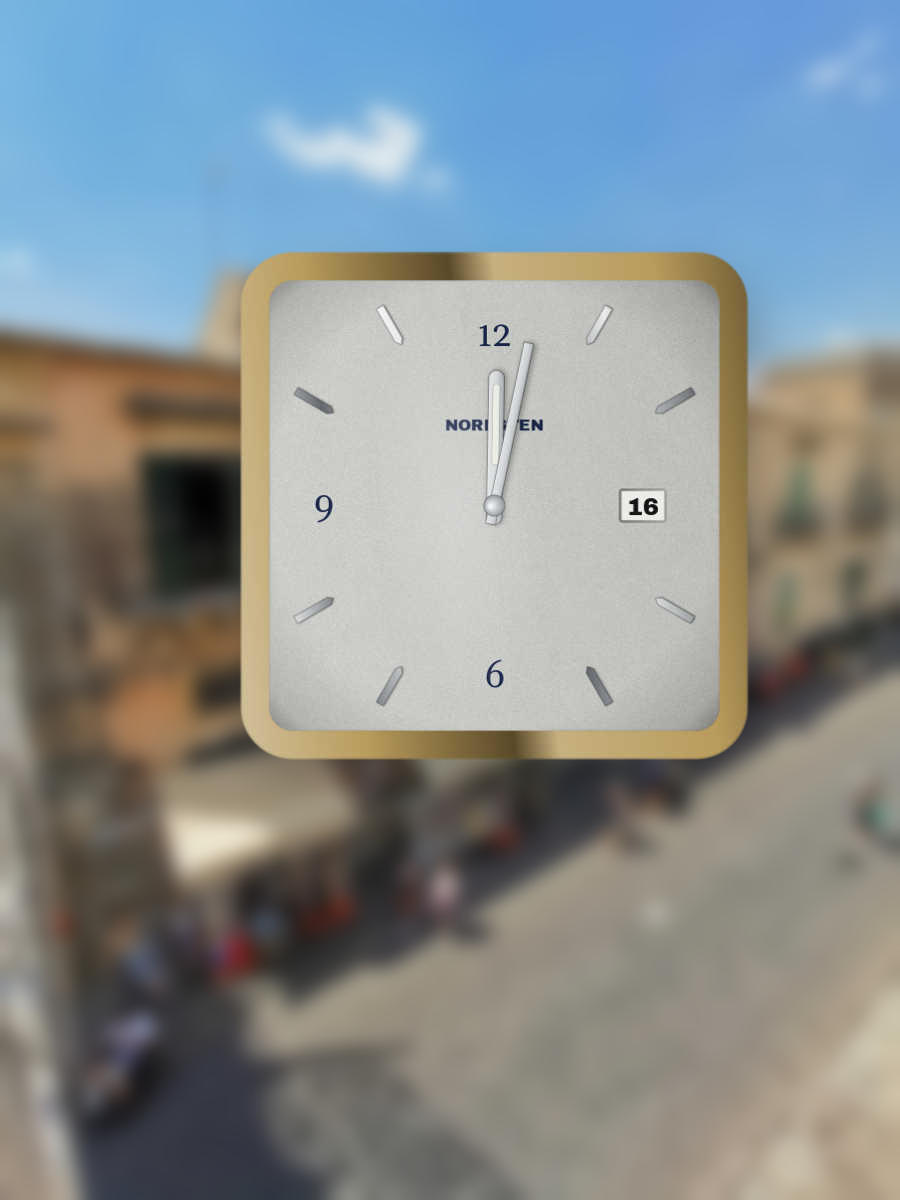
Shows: h=12 m=2
